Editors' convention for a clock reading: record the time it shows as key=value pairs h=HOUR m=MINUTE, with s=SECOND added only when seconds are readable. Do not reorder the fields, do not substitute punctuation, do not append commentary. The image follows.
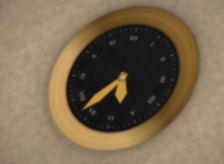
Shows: h=5 m=37
